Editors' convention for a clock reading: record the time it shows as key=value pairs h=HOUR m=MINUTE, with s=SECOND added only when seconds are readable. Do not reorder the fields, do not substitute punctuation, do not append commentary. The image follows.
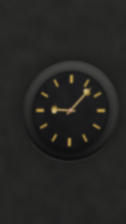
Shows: h=9 m=7
